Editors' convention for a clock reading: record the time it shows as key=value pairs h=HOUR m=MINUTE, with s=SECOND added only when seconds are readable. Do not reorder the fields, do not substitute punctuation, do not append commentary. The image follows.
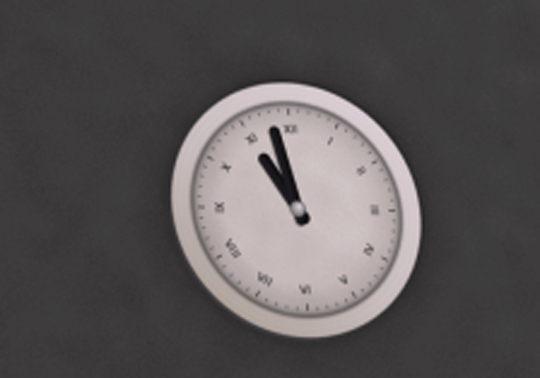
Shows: h=10 m=58
